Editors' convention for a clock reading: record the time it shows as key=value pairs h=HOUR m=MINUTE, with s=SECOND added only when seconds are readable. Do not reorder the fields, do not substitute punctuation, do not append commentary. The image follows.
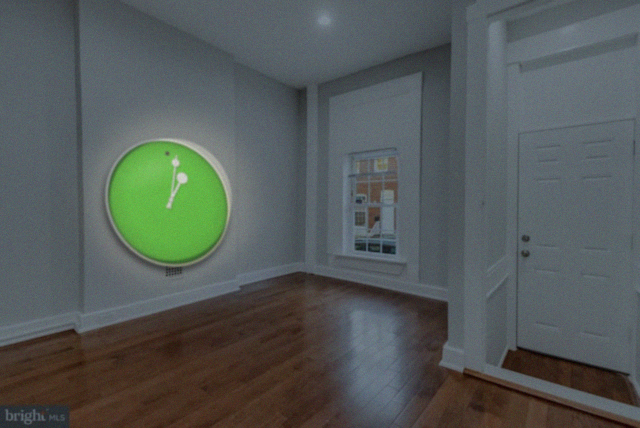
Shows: h=1 m=2
